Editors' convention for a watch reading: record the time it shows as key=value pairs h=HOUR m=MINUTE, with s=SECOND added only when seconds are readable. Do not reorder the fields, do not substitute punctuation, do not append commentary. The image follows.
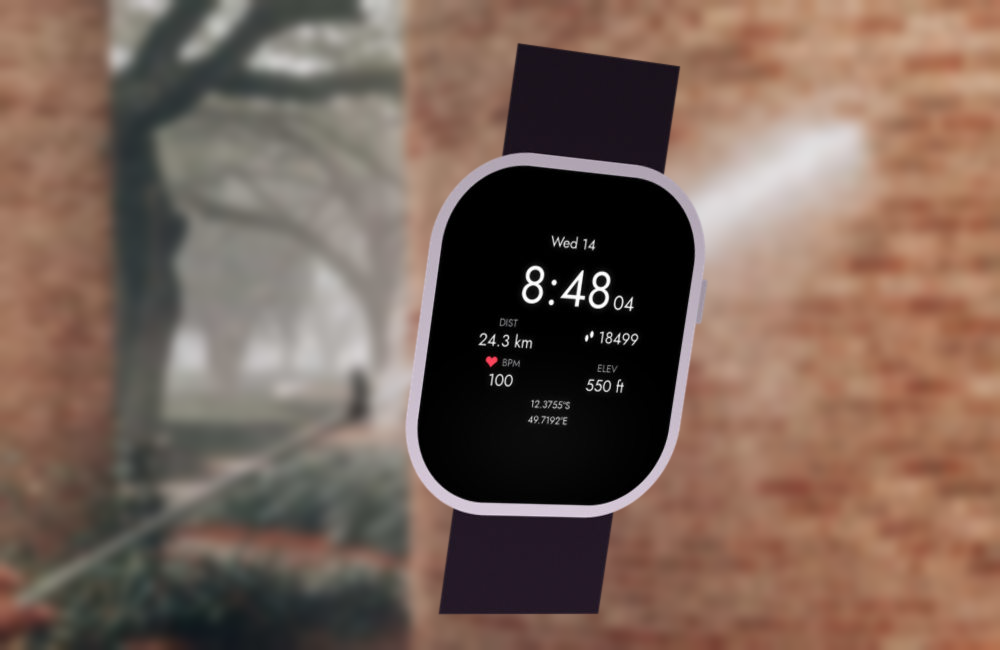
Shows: h=8 m=48 s=4
